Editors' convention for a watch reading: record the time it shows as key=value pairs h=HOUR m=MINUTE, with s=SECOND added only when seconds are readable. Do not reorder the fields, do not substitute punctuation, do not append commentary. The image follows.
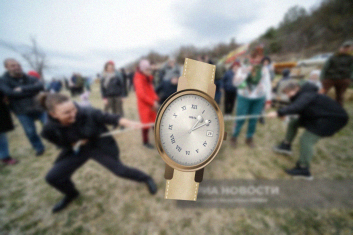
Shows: h=1 m=10
